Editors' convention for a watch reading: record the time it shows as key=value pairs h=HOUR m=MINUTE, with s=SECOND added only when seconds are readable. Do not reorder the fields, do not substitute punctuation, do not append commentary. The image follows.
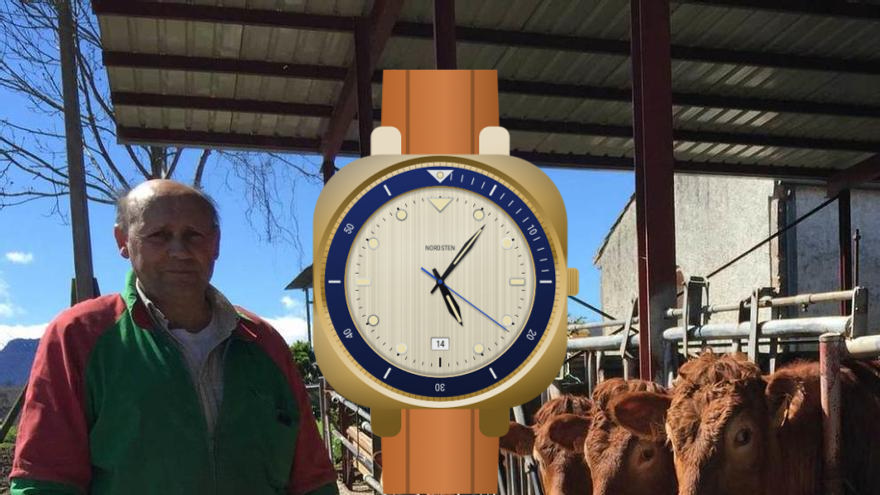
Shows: h=5 m=6 s=21
